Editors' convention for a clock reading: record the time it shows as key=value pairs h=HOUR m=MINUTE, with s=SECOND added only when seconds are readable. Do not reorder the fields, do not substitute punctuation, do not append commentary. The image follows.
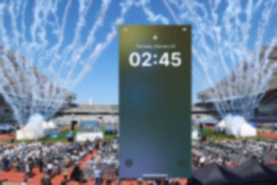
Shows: h=2 m=45
